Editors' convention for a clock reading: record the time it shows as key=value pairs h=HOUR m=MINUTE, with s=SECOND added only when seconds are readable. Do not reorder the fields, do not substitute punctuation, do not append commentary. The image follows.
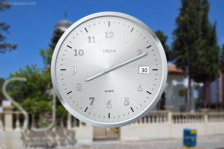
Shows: h=8 m=11
